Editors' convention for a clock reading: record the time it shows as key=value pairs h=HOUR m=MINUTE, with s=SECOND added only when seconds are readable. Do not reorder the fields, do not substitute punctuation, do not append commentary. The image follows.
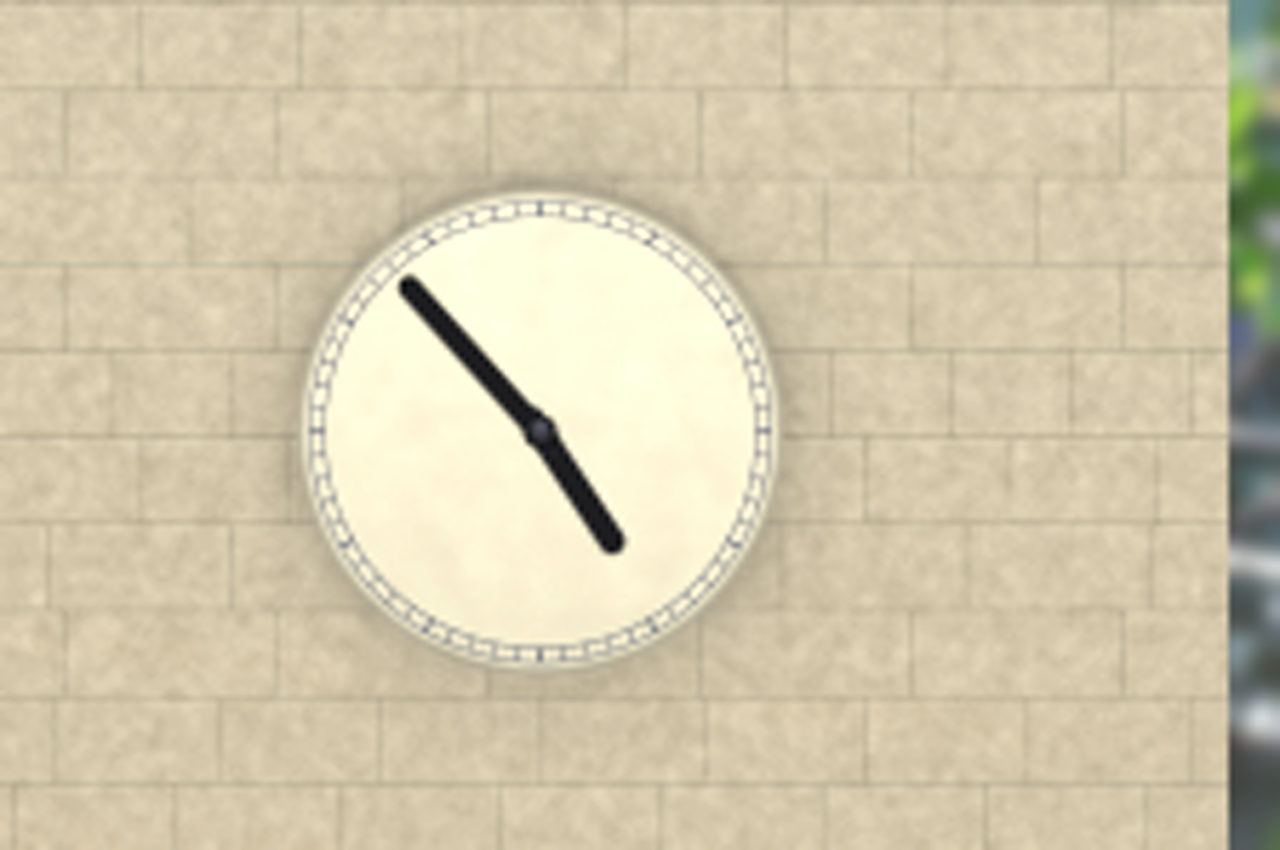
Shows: h=4 m=53
